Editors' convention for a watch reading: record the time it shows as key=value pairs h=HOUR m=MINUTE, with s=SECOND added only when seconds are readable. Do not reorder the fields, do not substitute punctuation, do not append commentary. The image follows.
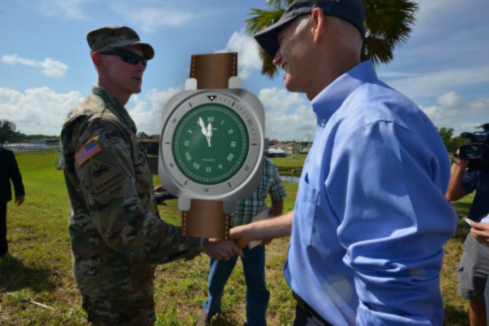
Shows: h=11 m=56
